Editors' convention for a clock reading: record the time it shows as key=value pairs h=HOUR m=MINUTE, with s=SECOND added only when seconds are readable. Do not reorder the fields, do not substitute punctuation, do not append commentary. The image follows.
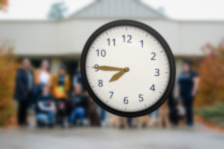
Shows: h=7 m=45
